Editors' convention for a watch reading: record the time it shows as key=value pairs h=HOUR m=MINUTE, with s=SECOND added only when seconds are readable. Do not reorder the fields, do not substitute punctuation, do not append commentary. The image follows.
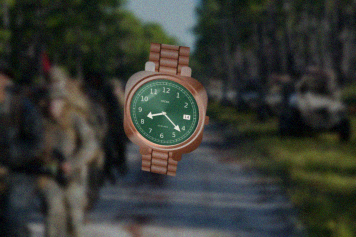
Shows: h=8 m=22
